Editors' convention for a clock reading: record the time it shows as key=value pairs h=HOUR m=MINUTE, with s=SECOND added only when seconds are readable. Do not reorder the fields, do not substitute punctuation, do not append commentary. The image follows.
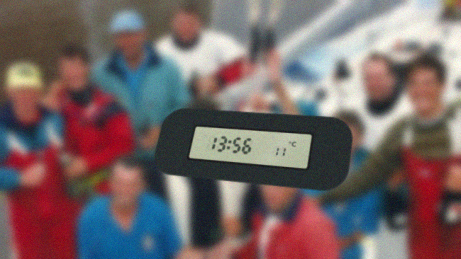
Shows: h=13 m=56
